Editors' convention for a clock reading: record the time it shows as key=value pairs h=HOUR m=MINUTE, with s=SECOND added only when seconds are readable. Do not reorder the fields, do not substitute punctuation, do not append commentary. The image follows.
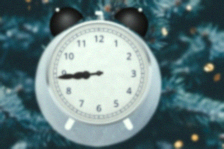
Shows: h=8 m=44
